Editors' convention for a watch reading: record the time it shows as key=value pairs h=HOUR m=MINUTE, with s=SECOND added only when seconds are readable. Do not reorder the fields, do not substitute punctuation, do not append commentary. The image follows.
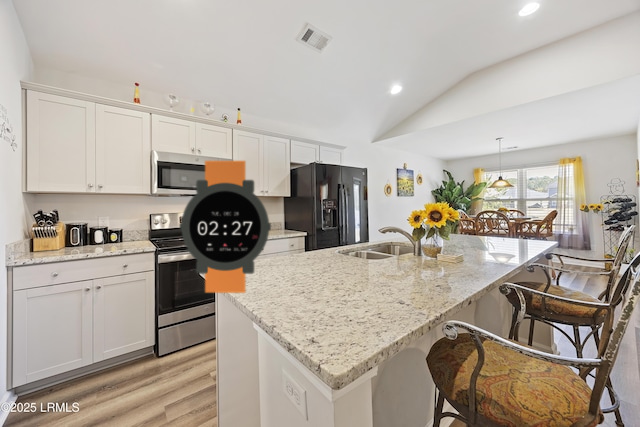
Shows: h=2 m=27
